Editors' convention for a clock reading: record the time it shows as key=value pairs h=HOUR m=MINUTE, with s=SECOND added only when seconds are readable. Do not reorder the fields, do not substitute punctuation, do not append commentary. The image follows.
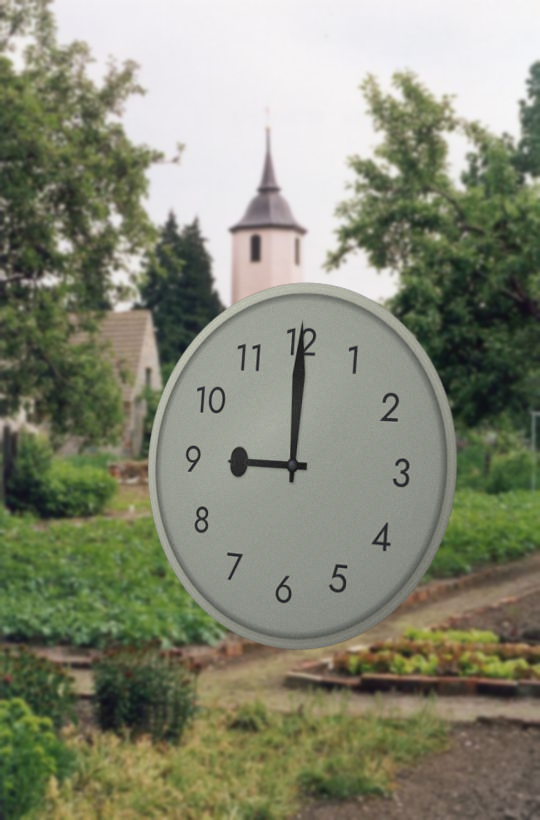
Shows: h=9 m=0
